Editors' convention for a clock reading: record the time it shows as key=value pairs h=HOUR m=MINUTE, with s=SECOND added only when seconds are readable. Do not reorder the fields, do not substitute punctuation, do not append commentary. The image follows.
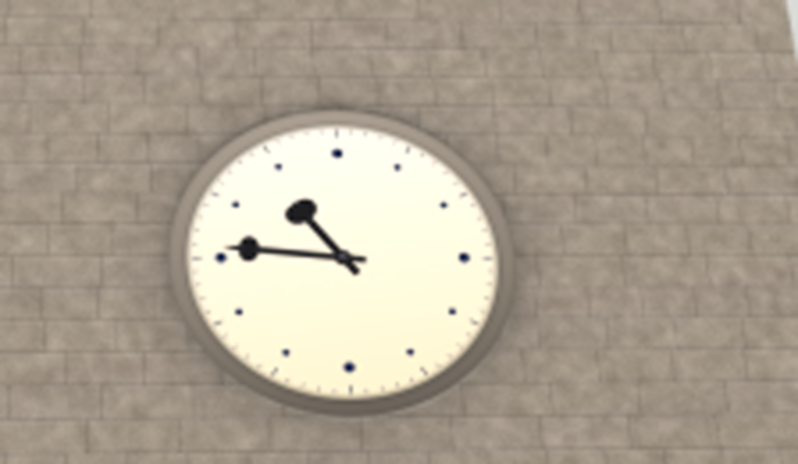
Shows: h=10 m=46
